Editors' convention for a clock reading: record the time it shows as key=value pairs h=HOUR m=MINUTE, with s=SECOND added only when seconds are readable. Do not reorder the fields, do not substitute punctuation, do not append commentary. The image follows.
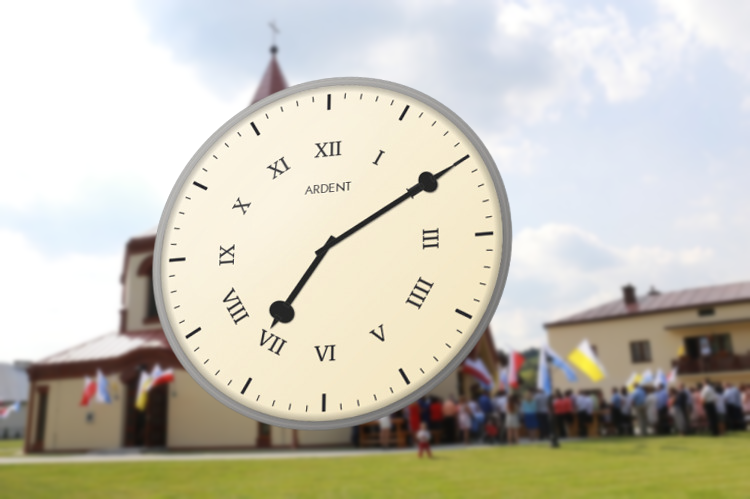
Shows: h=7 m=10
